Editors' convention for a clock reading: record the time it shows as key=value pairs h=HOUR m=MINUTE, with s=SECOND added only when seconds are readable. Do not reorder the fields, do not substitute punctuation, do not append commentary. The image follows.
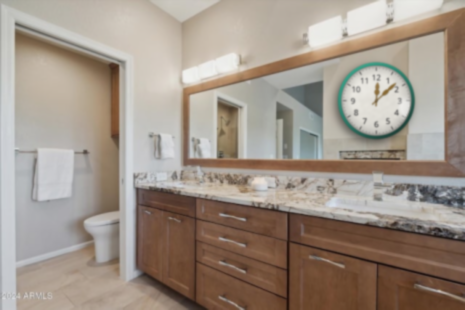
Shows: h=12 m=8
